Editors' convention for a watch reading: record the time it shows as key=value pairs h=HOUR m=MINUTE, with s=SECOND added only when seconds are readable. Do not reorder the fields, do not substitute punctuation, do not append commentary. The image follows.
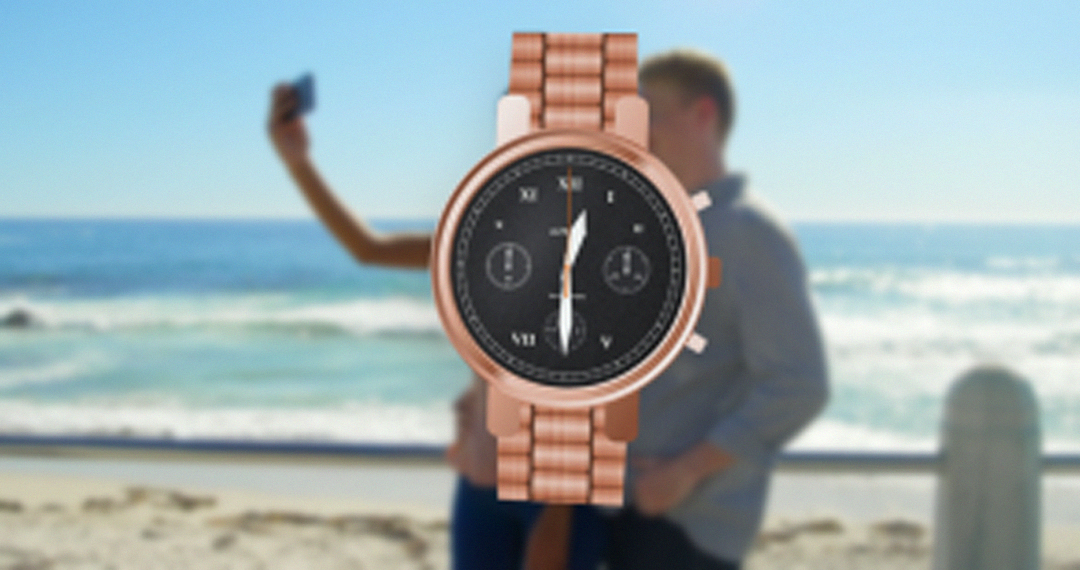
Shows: h=12 m=30
